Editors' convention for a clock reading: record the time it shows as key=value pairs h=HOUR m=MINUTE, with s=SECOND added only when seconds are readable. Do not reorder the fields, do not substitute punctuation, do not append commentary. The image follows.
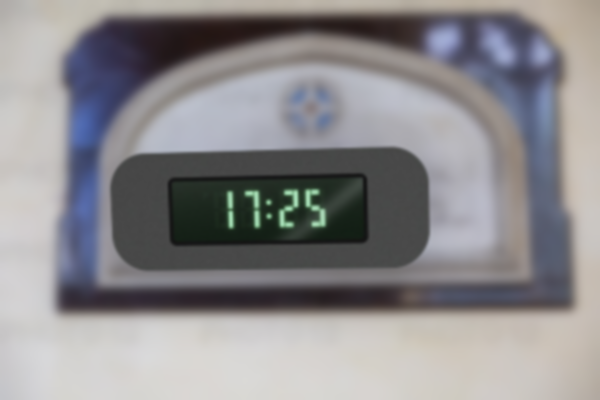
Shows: h=17 m=25
